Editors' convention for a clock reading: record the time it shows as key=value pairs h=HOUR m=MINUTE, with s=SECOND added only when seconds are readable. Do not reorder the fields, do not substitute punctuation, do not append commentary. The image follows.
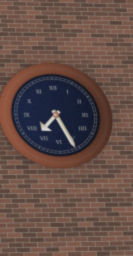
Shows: h=7 m=26
